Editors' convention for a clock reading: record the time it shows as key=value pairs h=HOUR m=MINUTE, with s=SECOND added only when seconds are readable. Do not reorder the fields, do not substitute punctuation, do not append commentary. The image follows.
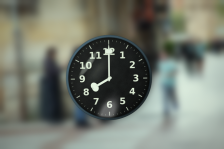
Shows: h=8 m=0
